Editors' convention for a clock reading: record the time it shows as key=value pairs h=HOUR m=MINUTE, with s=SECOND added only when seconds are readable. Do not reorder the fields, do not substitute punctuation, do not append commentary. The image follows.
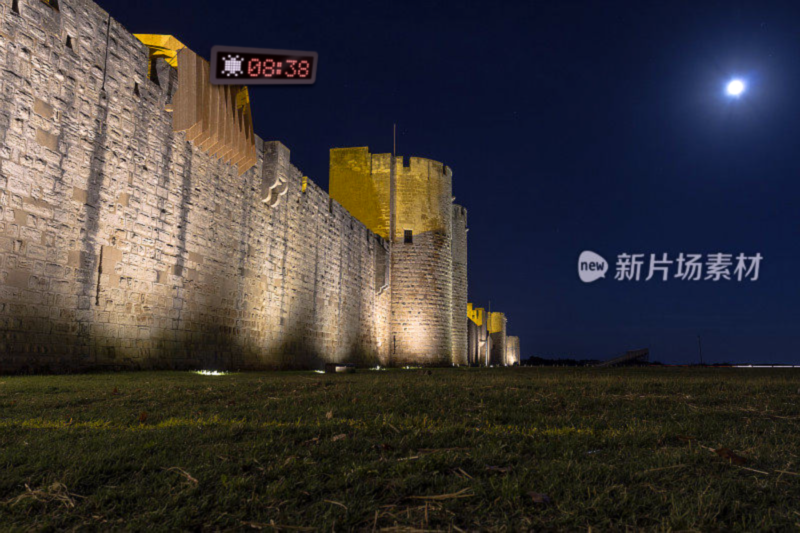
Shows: h=8 m=38
